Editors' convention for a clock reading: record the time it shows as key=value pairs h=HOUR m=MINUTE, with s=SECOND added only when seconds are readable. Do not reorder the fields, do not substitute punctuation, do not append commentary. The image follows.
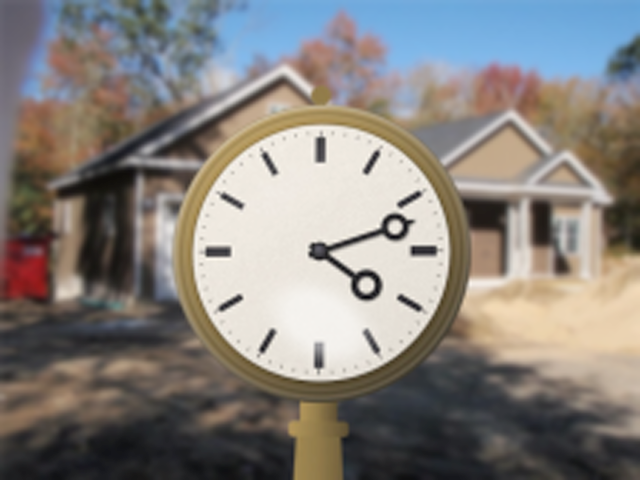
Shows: h=4 m=12
